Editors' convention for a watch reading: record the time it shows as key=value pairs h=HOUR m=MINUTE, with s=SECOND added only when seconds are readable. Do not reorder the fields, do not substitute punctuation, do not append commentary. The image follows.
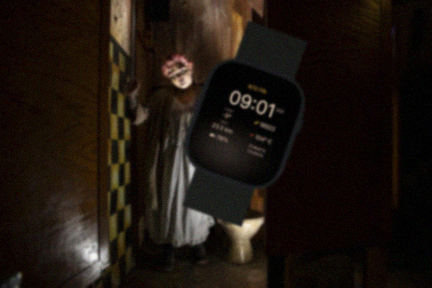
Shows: h=9 m=1
